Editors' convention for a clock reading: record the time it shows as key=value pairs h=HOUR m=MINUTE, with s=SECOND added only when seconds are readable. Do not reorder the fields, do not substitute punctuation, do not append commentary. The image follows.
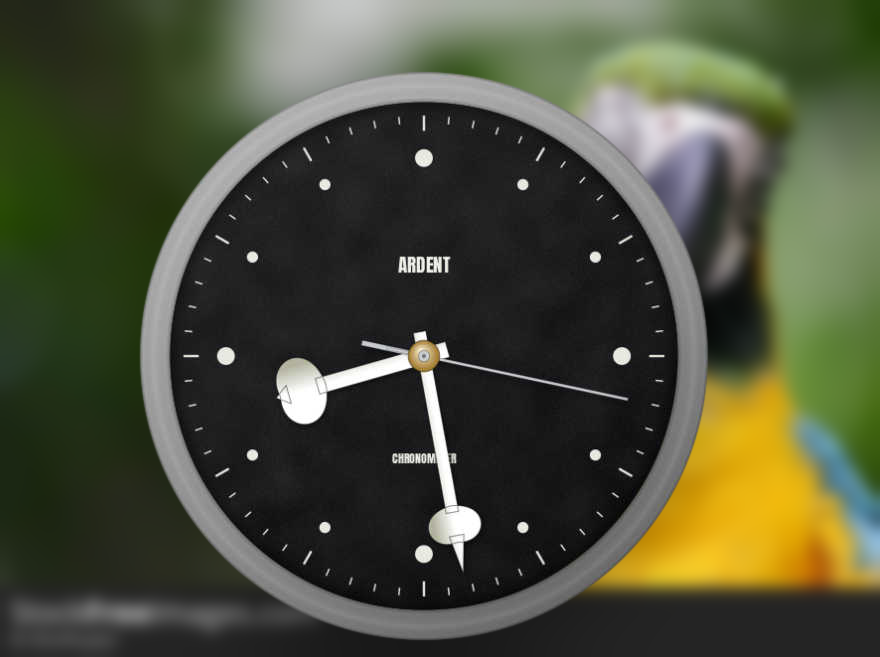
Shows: h=8 m=28 s=17
